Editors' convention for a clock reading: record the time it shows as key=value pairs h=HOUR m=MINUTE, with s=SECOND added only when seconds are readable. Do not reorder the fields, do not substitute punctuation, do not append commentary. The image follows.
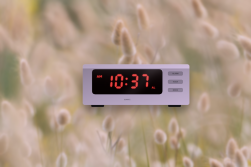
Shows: h=10 m=37
